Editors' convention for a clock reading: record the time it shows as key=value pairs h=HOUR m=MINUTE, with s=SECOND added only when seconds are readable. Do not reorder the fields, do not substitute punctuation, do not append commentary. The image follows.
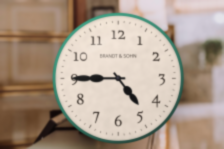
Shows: h=4 m=45
